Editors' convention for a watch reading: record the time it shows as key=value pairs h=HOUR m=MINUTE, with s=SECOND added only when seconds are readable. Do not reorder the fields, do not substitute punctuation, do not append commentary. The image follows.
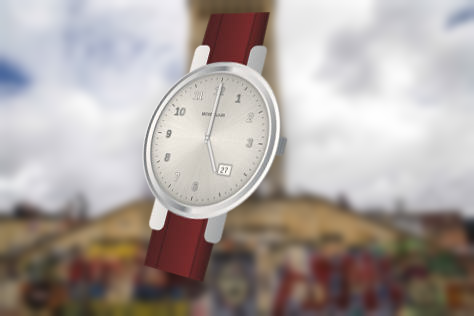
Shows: h=5 m=0
